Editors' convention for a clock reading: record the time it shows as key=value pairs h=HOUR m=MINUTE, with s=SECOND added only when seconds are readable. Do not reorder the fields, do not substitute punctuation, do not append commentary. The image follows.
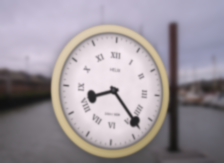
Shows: h=8 m=23
